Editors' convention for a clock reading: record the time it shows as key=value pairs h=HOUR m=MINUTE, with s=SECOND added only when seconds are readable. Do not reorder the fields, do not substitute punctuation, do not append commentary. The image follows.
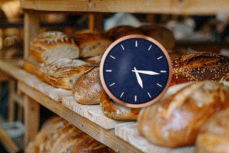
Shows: h=5 m=16
